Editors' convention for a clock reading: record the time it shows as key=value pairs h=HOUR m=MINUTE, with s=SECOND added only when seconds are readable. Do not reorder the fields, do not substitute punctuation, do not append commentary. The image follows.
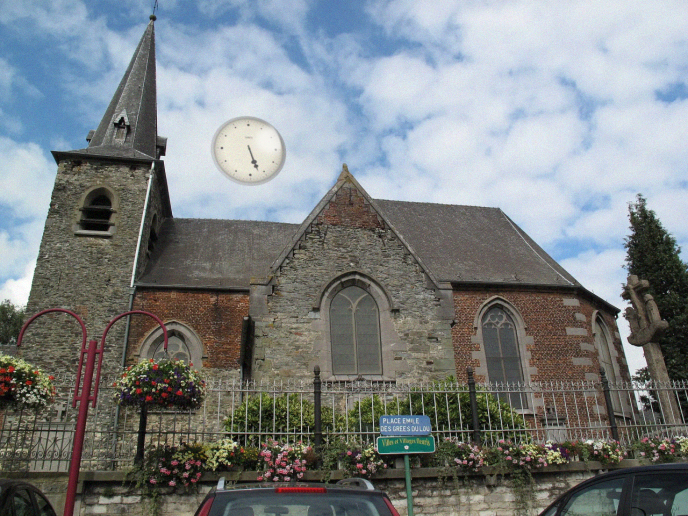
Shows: h=5 m=27
